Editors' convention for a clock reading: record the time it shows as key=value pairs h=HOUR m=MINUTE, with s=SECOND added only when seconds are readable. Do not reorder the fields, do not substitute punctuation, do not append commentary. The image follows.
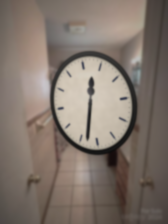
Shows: h=12 m=33
